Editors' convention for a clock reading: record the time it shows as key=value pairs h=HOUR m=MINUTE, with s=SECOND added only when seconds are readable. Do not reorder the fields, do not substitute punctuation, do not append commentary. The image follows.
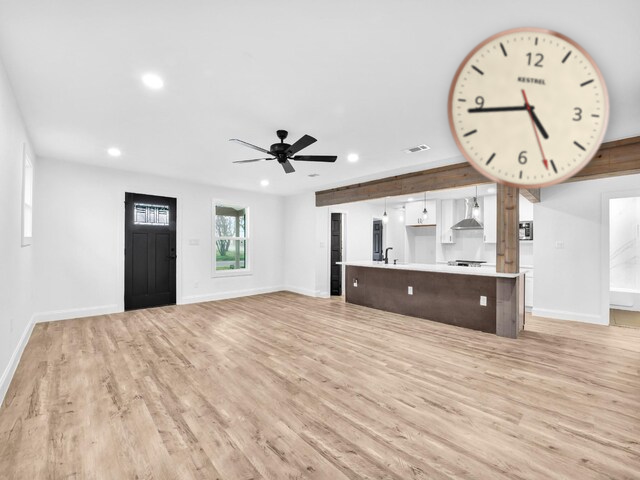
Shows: h=4 m=43 s=26
